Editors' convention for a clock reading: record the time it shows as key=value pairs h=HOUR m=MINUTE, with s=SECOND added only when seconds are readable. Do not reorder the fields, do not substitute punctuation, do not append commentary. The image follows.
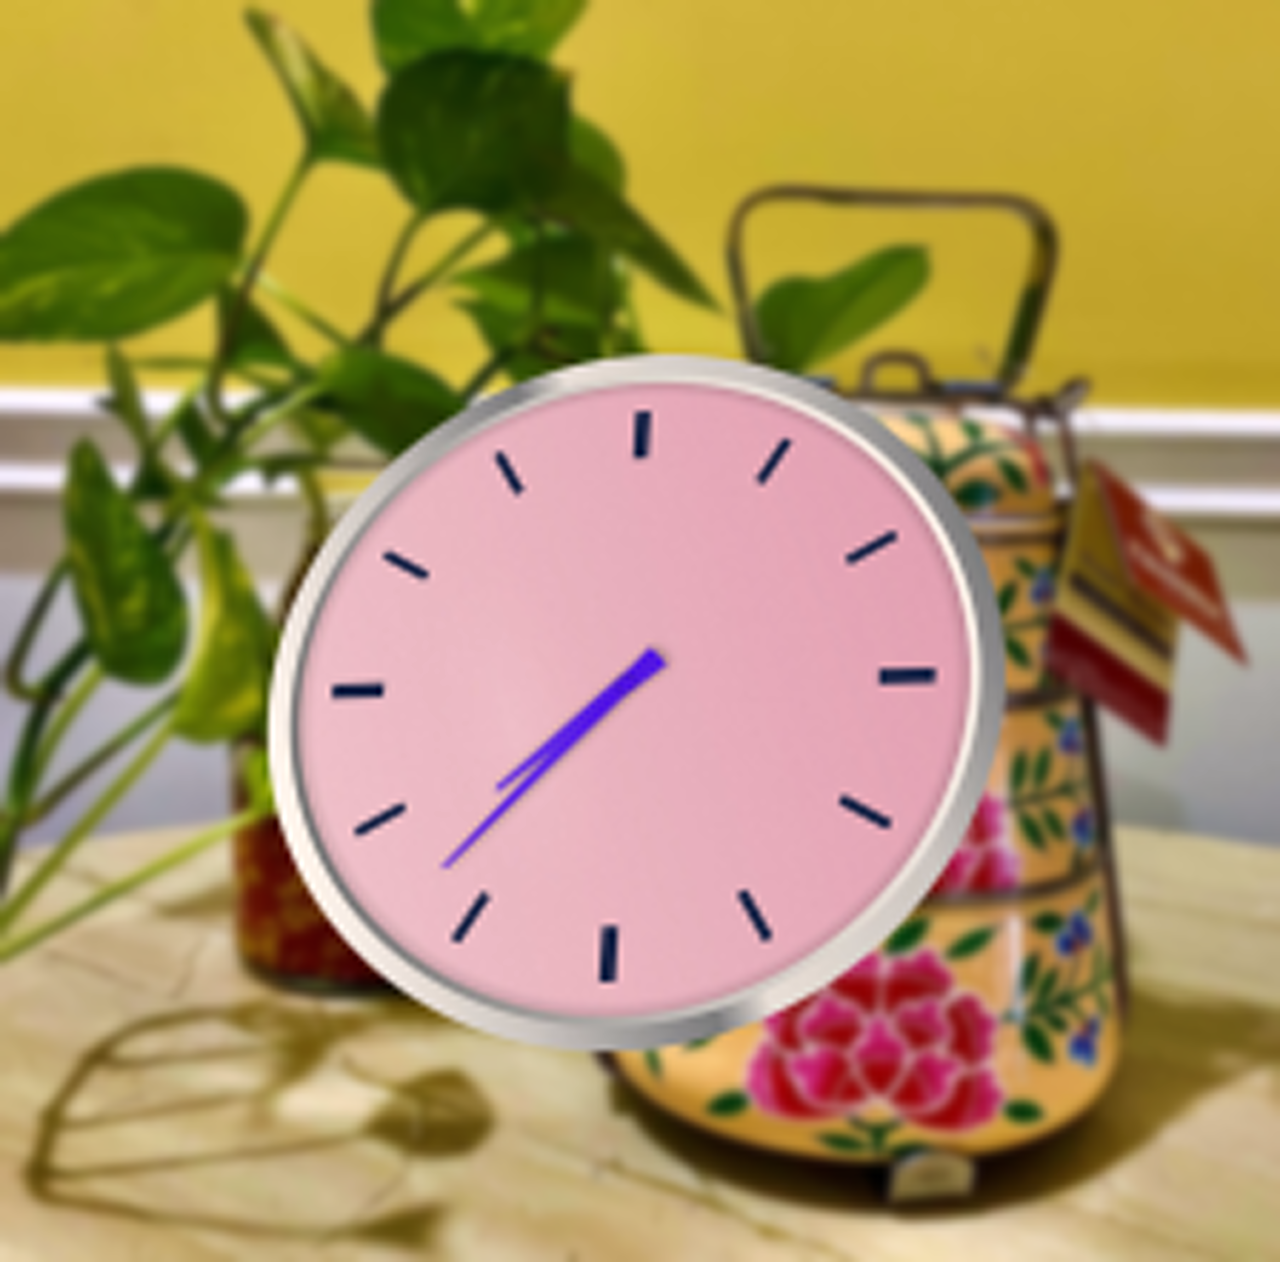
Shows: h=7 m=37
